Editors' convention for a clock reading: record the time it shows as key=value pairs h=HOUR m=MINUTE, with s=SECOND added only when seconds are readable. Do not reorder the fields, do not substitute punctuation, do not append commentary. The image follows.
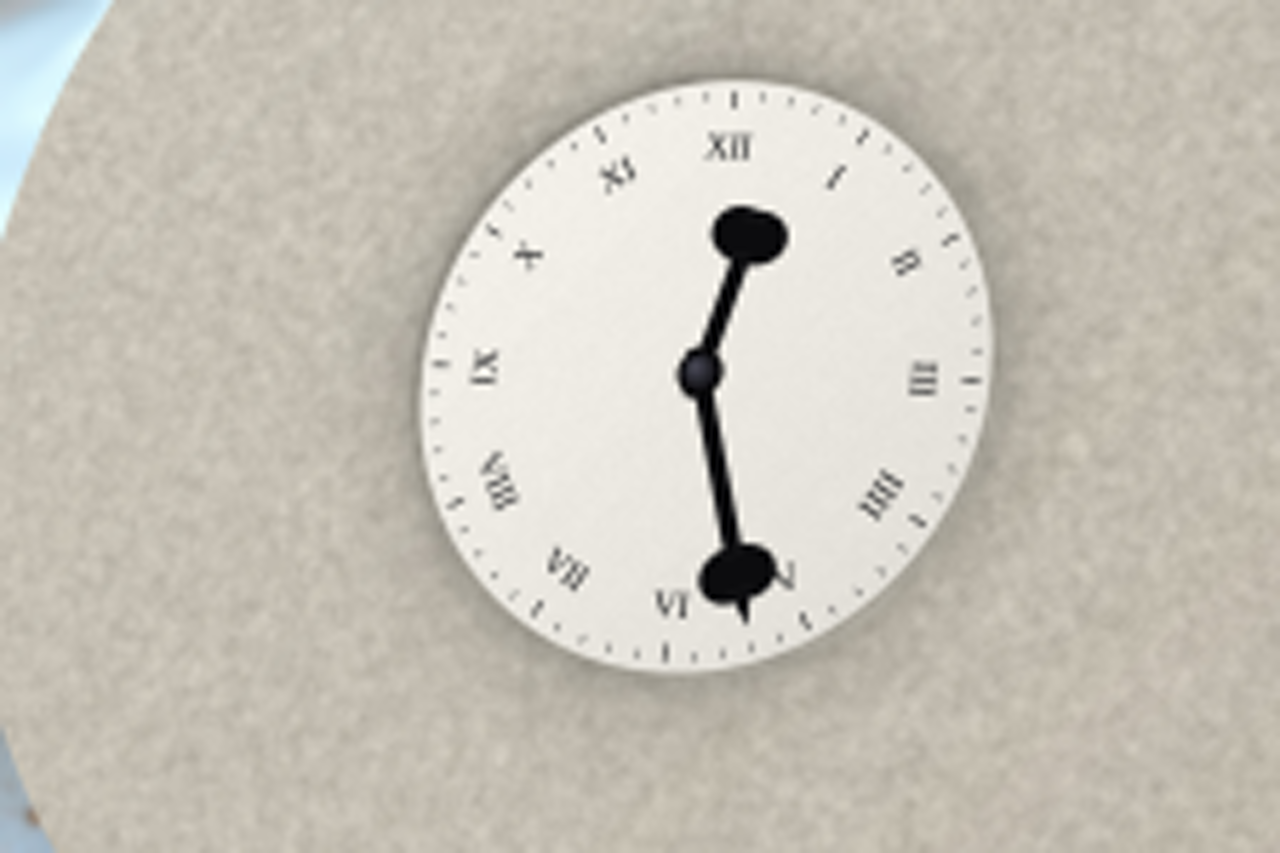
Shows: h=12 m=27
